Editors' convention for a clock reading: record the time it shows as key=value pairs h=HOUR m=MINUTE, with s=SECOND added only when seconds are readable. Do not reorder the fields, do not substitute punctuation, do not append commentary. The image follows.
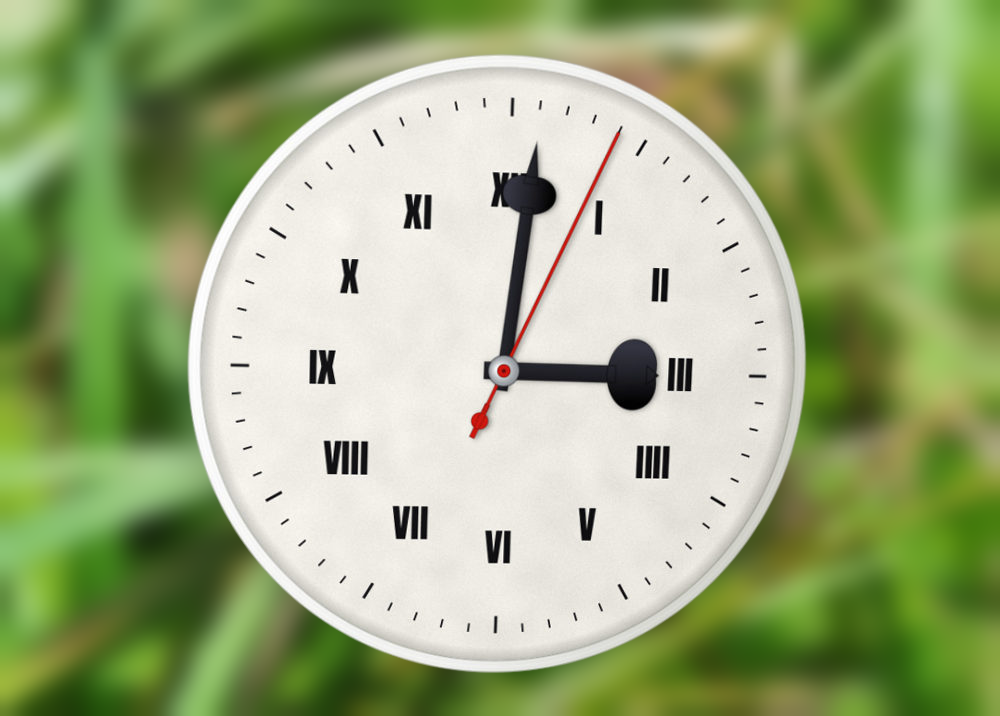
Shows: h=3 m=1 s=4
